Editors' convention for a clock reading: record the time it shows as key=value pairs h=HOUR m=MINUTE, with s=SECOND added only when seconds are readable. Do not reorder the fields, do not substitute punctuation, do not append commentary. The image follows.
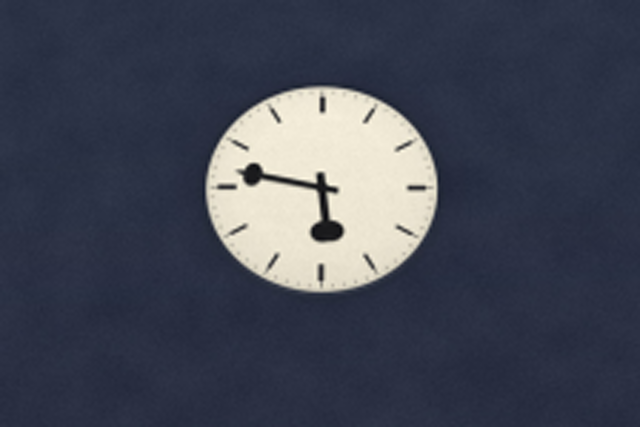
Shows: h=5 m=47
